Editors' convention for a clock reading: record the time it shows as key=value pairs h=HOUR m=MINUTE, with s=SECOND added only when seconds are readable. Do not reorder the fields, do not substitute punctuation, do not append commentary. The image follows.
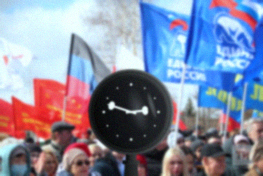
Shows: h=2 m=48
